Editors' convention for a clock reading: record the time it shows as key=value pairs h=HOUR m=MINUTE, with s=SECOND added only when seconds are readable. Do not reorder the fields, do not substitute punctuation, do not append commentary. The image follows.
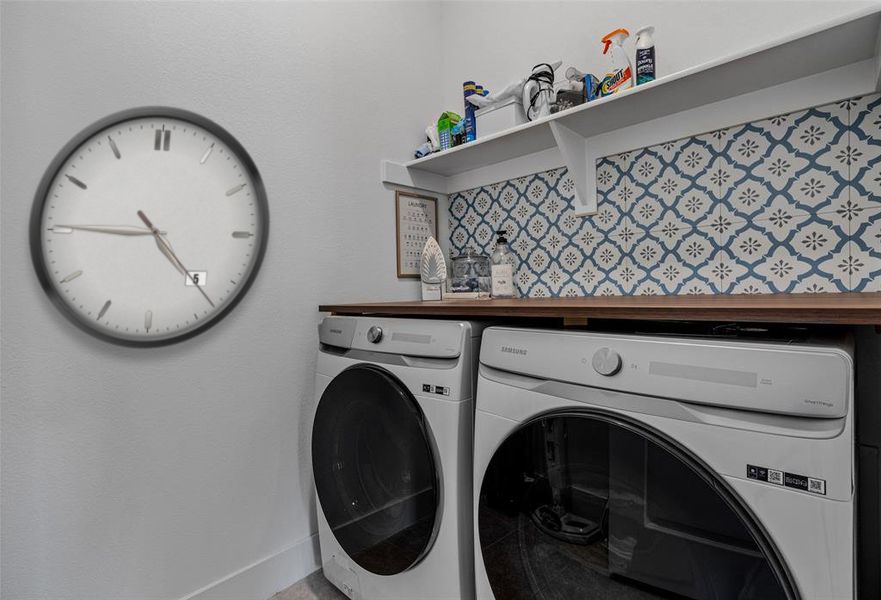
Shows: h=4 m=45 s=23
